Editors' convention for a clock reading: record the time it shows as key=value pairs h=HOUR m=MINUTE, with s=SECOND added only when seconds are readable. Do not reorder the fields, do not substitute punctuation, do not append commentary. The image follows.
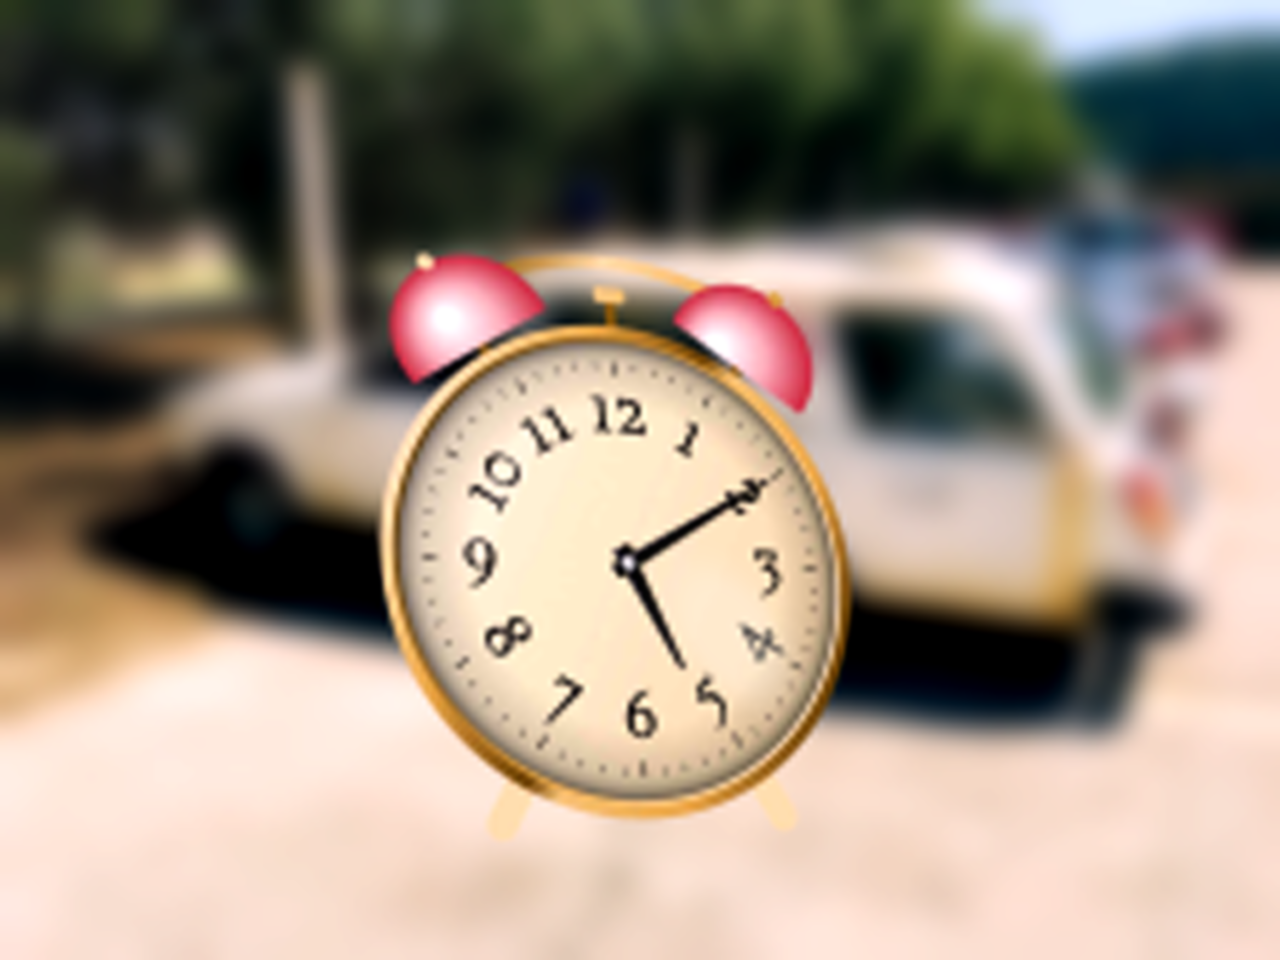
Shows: h=5 m=10
